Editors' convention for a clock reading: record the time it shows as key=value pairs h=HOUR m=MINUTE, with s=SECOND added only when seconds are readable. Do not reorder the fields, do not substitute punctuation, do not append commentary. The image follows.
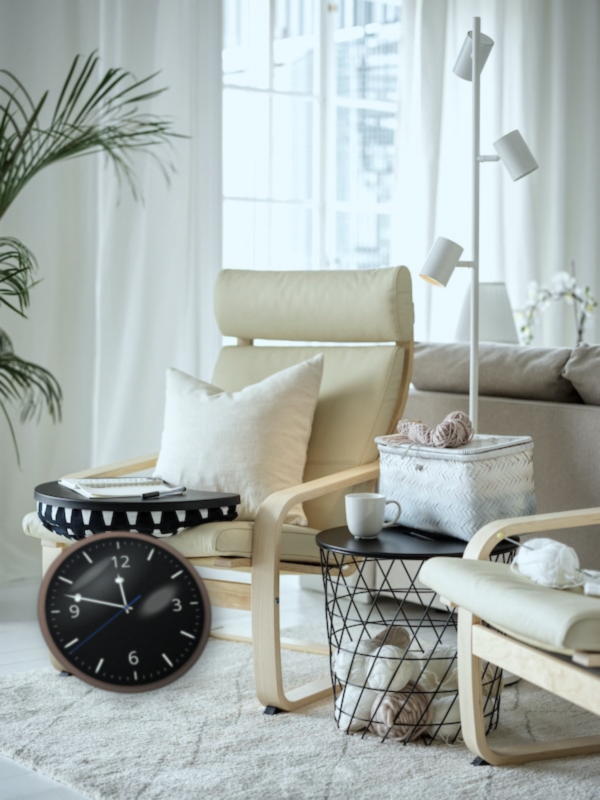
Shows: h=11 m=47 s=39
